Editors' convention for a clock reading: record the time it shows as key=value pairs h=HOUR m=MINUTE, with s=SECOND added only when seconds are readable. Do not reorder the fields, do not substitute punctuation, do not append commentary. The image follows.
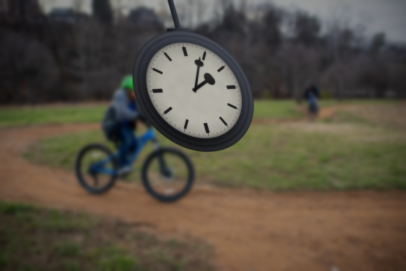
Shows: h=2 m=4
